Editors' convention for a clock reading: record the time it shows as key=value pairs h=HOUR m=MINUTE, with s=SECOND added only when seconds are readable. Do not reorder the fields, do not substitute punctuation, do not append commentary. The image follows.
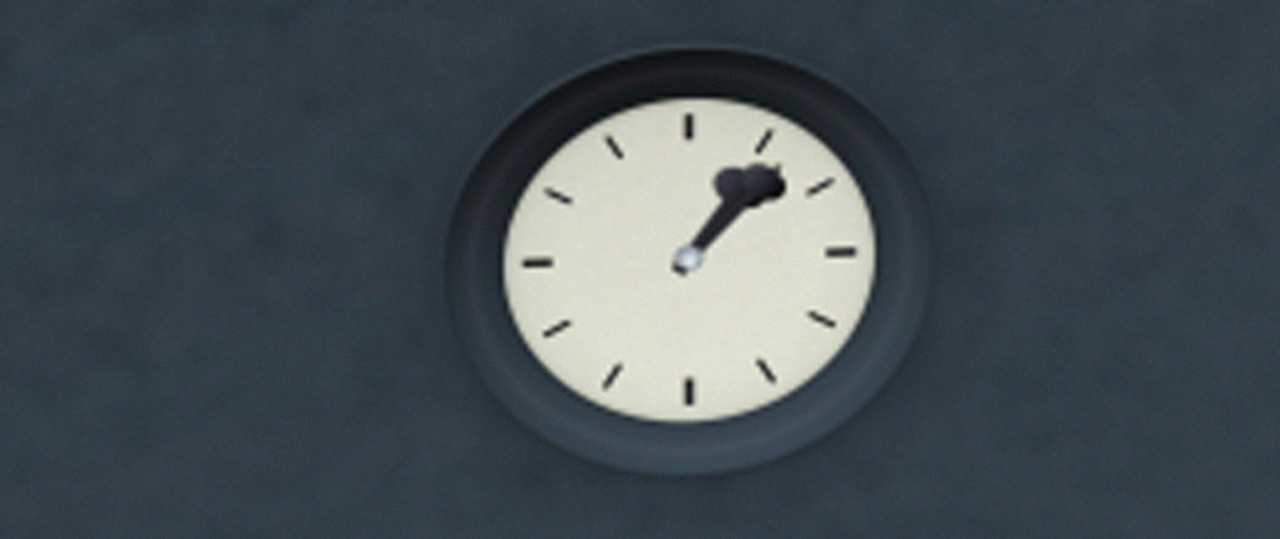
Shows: h=1 m=7
